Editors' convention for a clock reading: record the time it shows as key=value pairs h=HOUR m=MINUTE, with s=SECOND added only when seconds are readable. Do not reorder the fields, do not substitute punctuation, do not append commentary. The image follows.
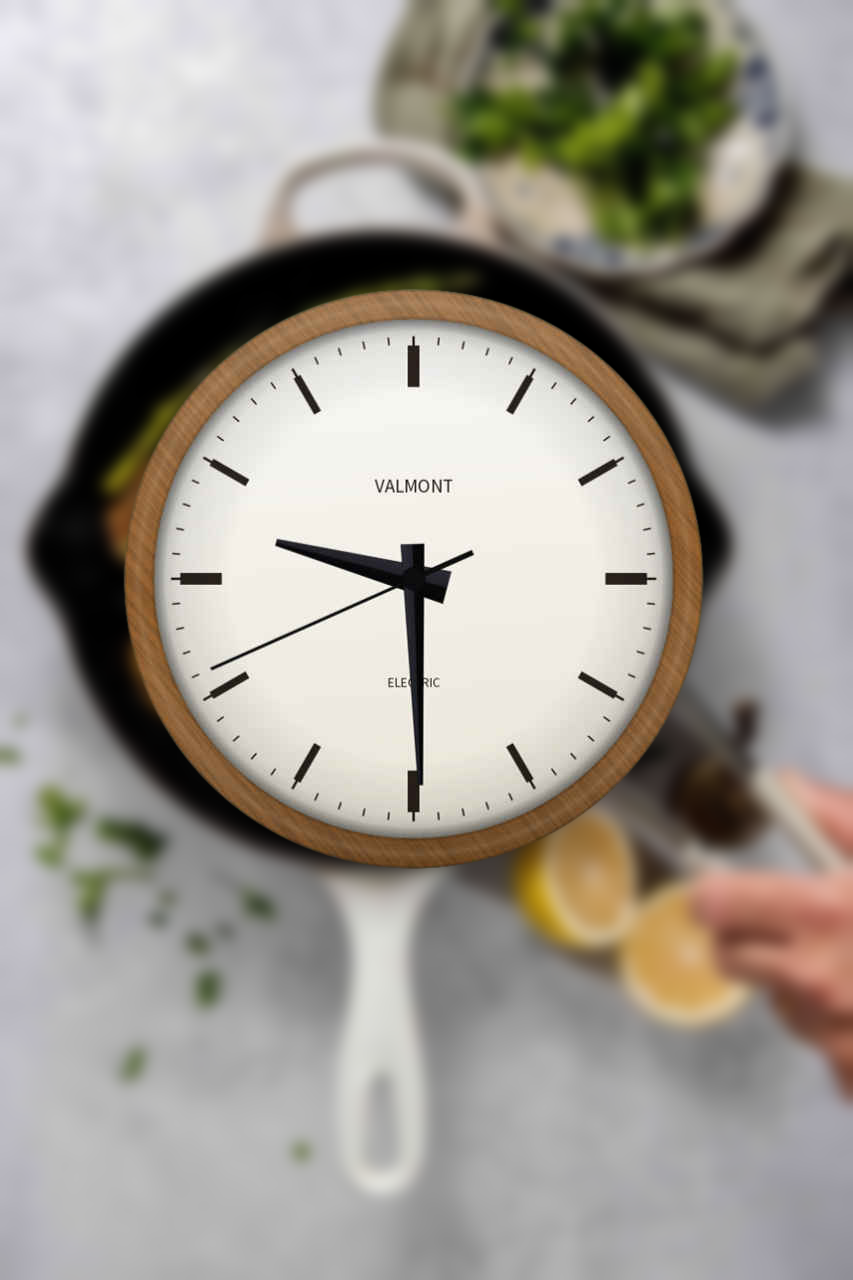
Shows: h=9 m=29 s=41
